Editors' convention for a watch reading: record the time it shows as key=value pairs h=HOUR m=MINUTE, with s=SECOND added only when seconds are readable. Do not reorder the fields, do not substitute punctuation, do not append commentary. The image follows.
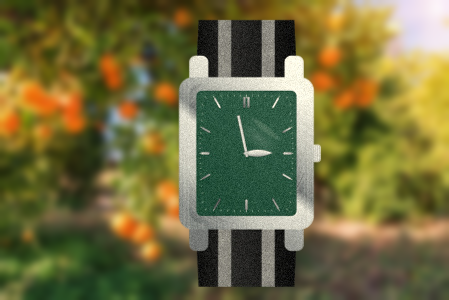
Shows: h=2 m=58
